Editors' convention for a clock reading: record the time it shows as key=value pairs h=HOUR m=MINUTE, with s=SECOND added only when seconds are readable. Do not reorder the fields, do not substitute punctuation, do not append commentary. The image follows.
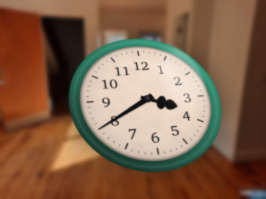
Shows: h=3 m=40
